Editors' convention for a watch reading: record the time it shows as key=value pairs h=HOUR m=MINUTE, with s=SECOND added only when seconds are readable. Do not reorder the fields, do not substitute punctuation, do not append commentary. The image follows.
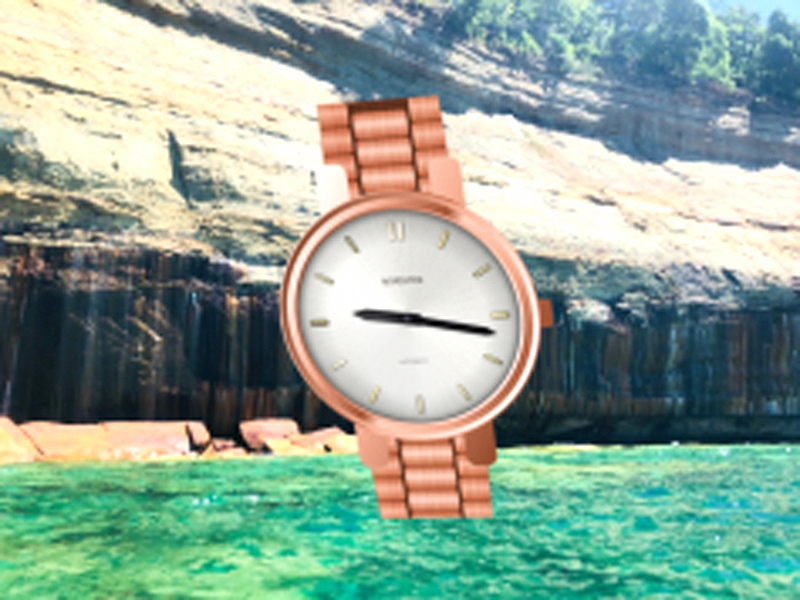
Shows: h=9 m=17
